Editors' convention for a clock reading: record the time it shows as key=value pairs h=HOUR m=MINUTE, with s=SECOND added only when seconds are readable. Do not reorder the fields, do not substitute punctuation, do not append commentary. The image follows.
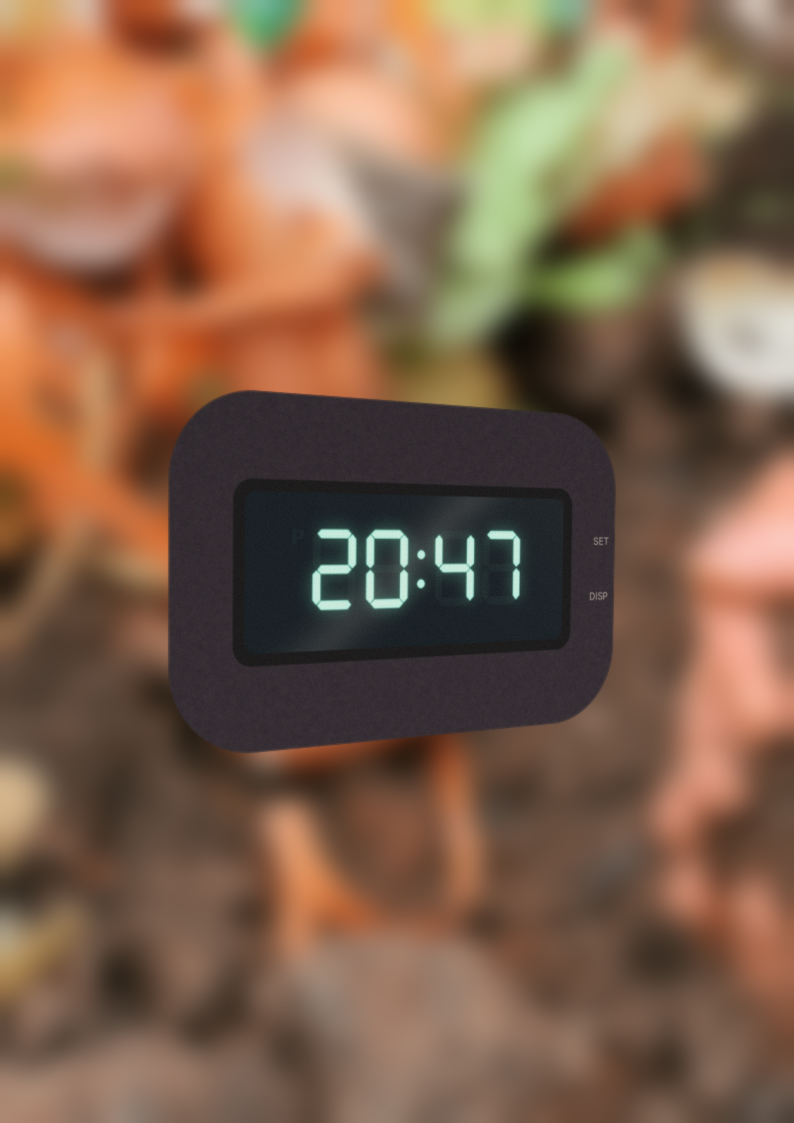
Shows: h=20 m=47
